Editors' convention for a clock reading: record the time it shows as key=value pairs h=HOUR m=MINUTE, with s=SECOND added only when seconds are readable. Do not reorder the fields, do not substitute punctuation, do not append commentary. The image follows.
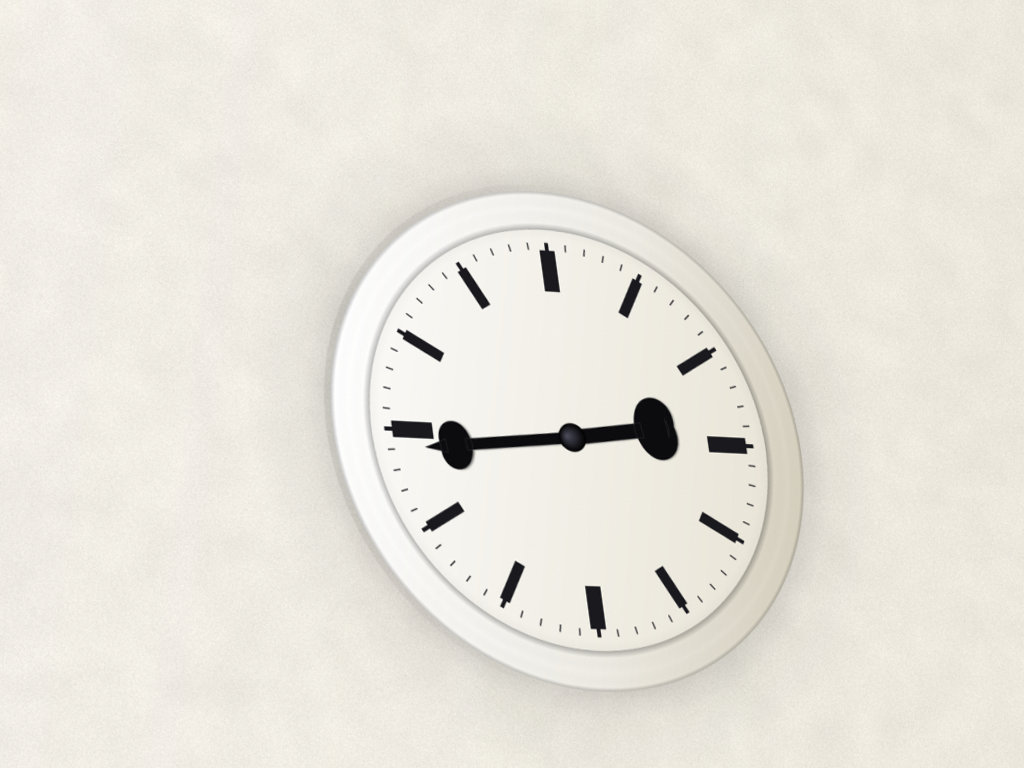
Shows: h=2 m=44
